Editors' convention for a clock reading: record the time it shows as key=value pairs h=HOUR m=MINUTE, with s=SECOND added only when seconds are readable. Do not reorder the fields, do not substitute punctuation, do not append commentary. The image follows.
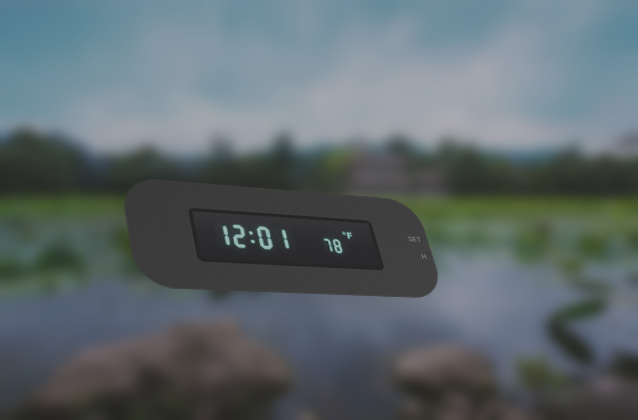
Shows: h=12 m=1
